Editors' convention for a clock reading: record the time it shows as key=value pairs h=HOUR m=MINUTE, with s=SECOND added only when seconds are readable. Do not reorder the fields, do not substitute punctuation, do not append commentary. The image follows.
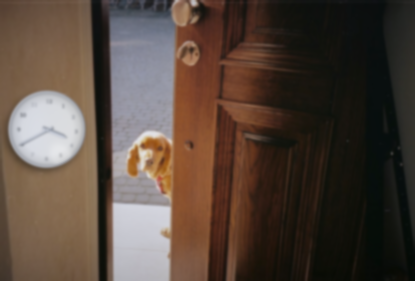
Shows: h=3 m=40
